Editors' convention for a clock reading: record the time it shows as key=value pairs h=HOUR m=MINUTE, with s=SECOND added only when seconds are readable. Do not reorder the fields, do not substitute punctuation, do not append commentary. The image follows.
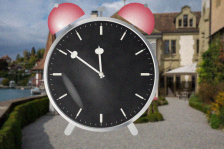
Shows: h=11 m=51
